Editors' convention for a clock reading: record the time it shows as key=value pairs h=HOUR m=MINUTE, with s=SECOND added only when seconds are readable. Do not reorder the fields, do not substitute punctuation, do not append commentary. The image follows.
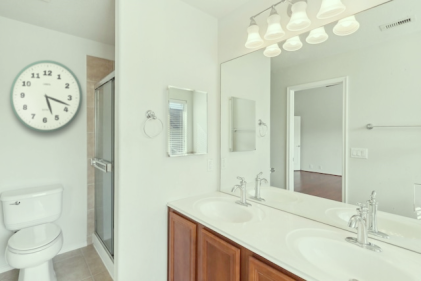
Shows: h=5 m=18
